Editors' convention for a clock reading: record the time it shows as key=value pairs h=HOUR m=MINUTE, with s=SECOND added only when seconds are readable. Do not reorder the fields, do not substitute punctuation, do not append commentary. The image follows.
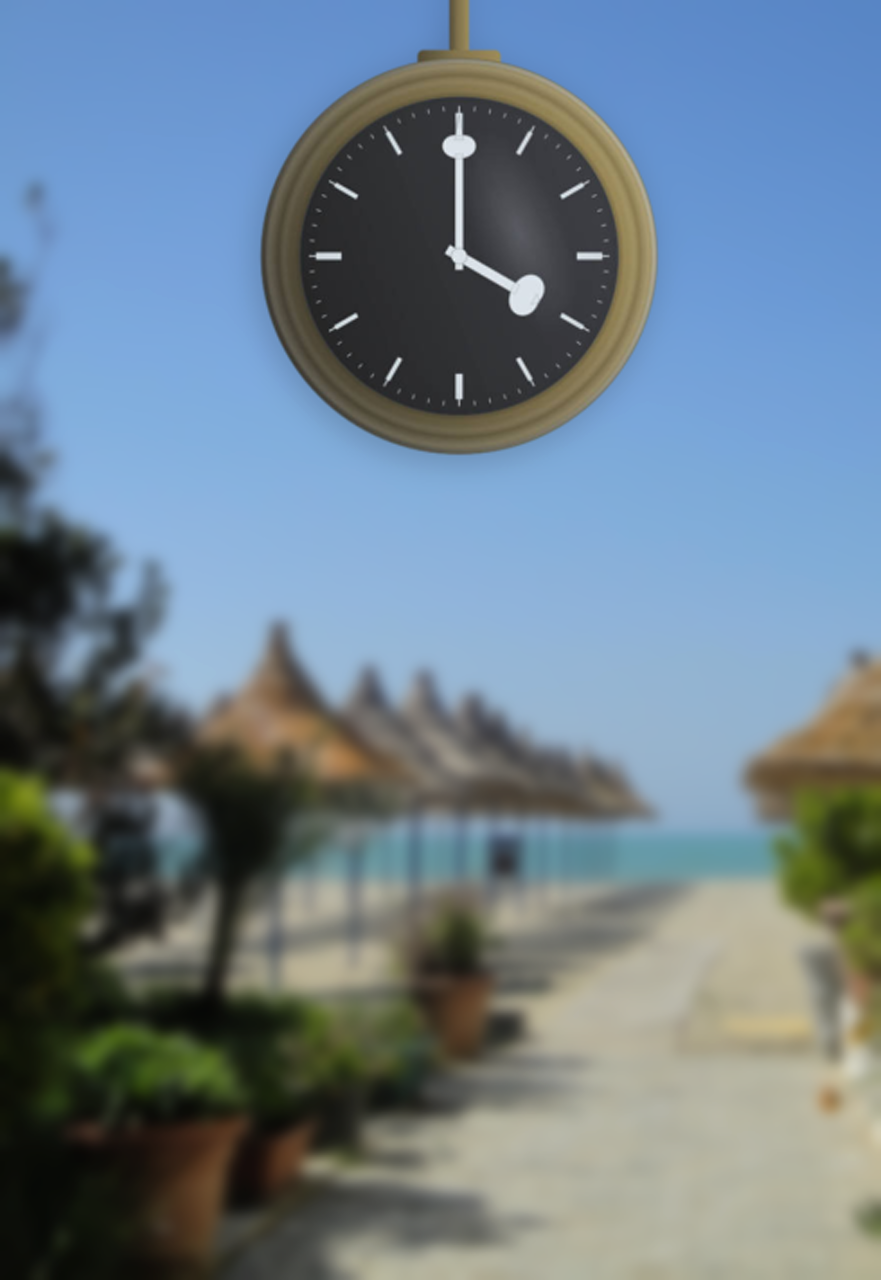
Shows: h=4 m=0
